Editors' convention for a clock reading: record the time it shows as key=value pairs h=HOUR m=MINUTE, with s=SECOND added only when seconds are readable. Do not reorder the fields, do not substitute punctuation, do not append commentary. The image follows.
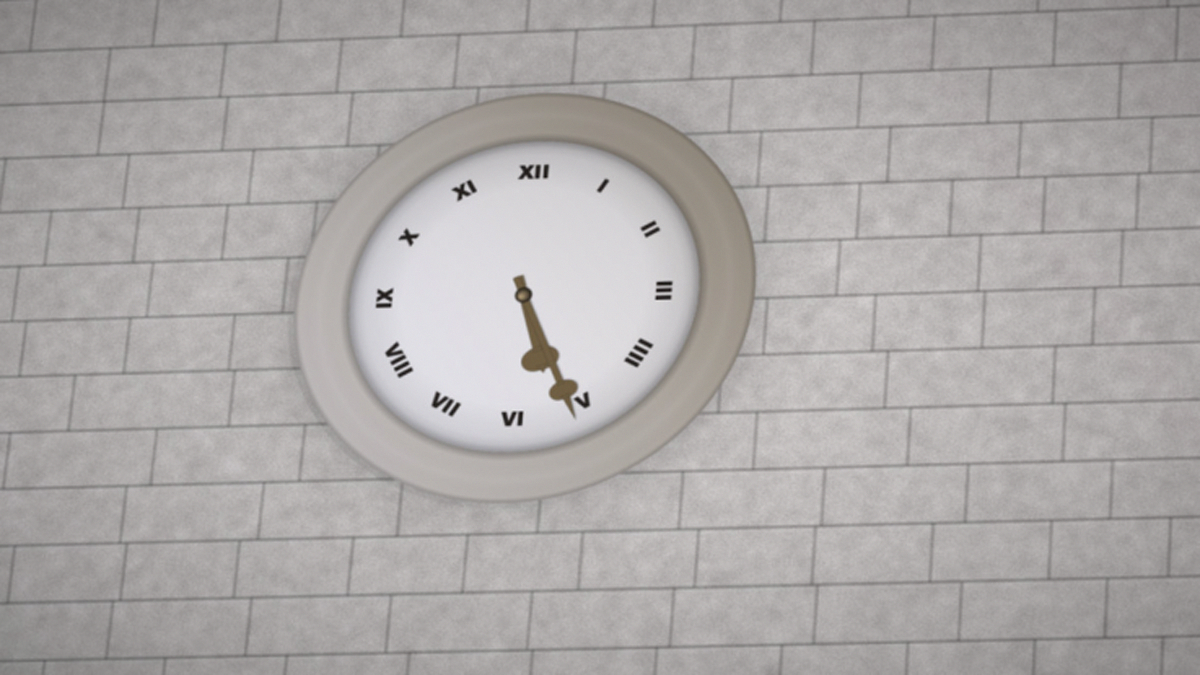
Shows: h=5 m=26
